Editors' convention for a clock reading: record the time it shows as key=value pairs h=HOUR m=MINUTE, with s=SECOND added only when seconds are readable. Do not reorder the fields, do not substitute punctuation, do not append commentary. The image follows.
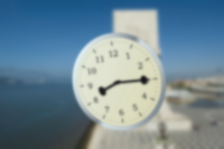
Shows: h=8 m=15
